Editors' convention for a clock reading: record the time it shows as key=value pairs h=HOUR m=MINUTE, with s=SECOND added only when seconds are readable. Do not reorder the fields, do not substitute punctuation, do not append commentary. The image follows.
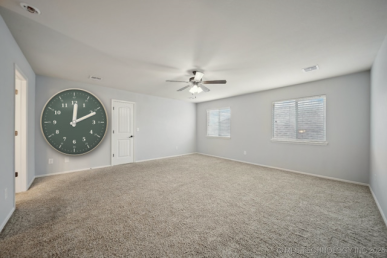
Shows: h=12 m=11
